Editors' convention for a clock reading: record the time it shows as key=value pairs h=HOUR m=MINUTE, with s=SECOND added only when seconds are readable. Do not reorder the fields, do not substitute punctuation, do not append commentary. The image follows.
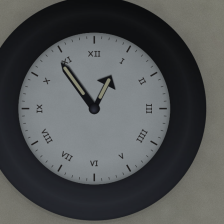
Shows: h=12 m=54
